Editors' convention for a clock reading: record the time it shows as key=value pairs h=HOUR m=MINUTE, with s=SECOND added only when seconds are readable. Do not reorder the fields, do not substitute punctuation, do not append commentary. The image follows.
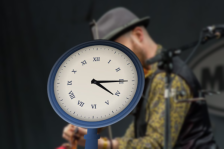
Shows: h=4 m=15
